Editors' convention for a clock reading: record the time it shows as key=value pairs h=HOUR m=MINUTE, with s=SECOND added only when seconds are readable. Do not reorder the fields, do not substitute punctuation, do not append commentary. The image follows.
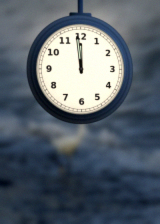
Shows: h=11 m=59
